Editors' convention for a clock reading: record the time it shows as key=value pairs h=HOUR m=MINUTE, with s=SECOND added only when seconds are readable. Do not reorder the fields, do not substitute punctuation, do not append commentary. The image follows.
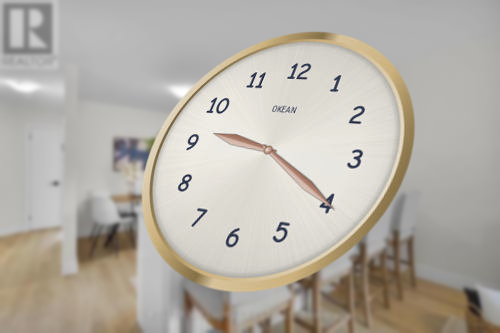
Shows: h=9 m=20
